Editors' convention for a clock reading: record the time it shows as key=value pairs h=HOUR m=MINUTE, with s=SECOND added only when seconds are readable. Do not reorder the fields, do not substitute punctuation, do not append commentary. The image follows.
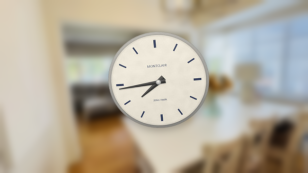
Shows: h=7 m=44
